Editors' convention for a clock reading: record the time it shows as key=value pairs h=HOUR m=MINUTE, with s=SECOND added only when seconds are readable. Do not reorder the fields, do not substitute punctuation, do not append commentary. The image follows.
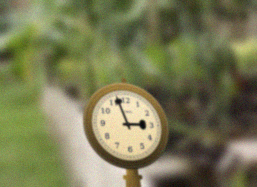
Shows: h=2 m=57
